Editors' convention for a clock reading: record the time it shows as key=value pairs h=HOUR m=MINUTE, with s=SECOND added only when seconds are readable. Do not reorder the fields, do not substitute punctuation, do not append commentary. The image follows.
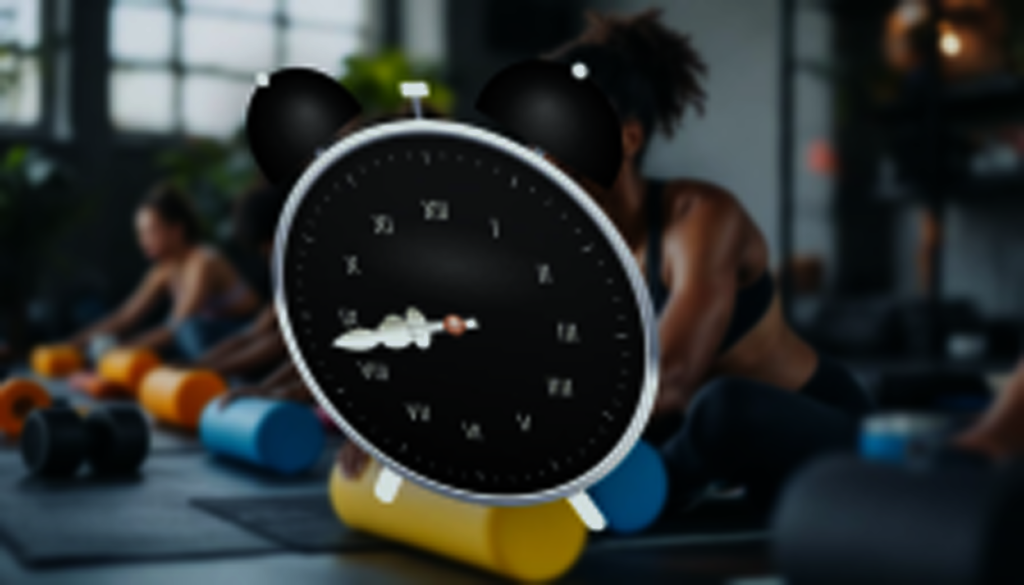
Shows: h=8 m=43
